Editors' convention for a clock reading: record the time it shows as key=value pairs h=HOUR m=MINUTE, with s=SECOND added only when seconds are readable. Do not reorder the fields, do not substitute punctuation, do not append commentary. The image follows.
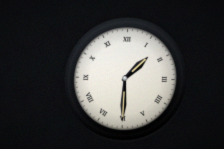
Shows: h=1 m=30
